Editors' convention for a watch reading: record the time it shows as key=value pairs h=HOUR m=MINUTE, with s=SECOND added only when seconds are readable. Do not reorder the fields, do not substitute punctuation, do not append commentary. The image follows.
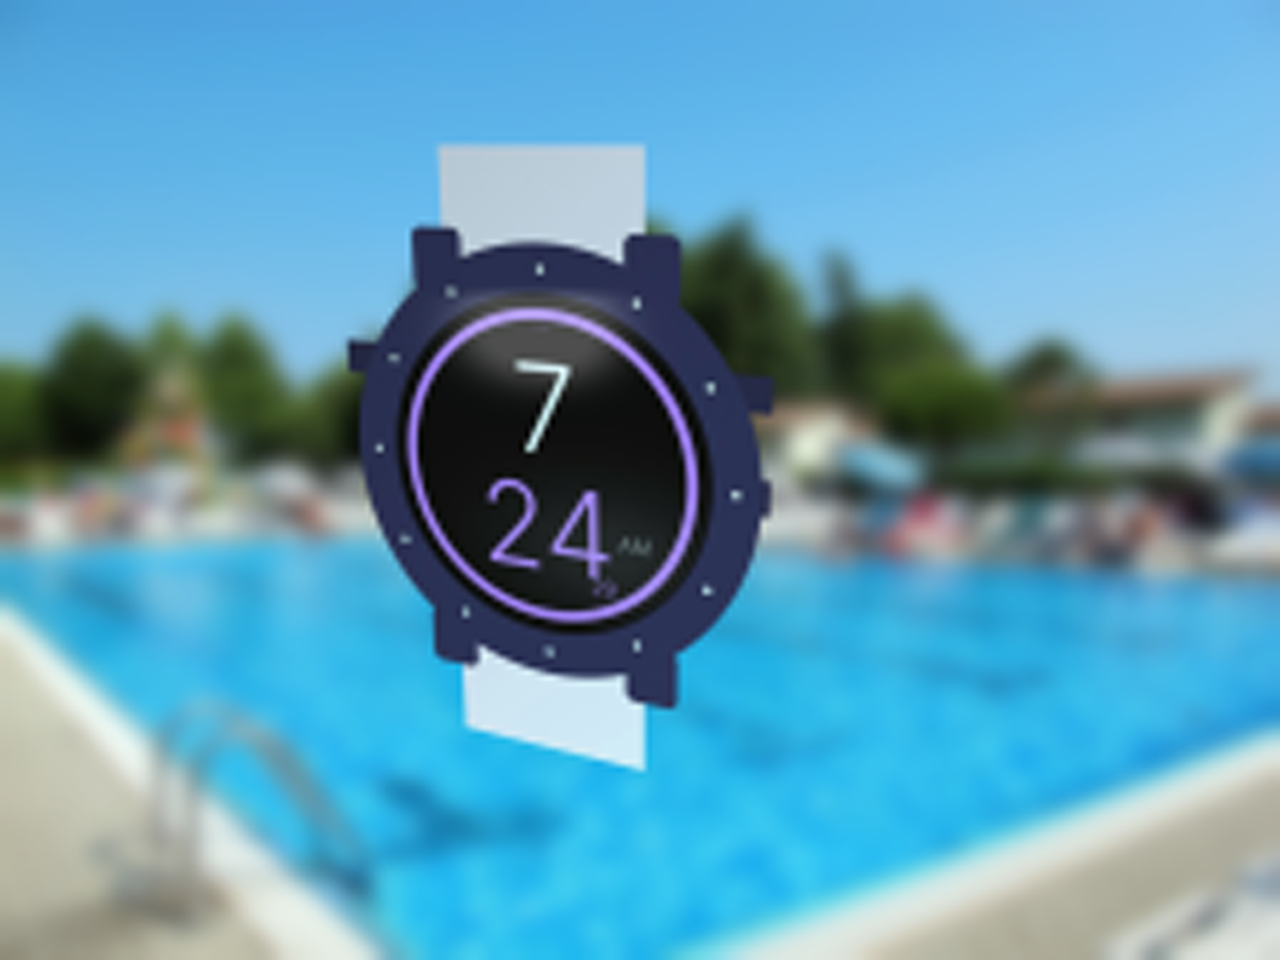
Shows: h=7 m=24
